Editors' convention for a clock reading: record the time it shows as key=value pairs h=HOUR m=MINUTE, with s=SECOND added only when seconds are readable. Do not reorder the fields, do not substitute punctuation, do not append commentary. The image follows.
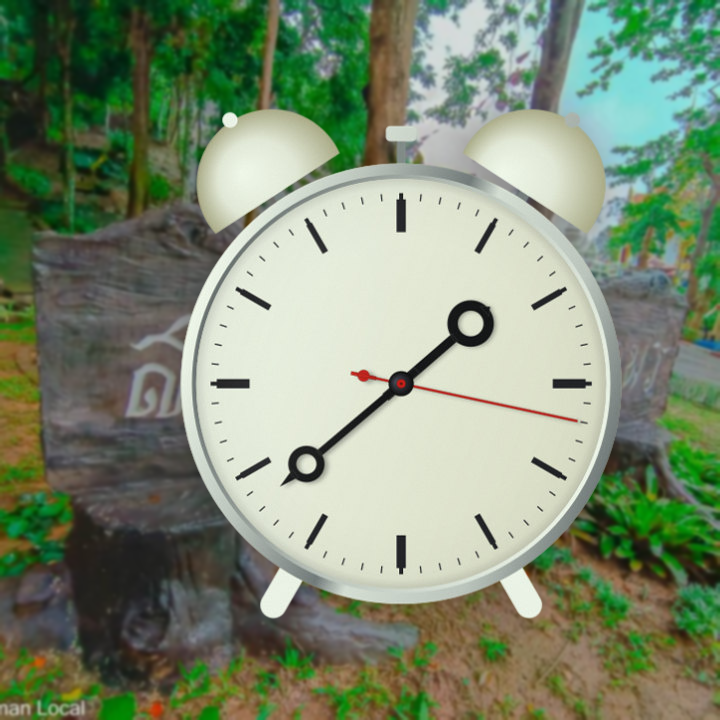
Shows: h=1 m=38 s=17
